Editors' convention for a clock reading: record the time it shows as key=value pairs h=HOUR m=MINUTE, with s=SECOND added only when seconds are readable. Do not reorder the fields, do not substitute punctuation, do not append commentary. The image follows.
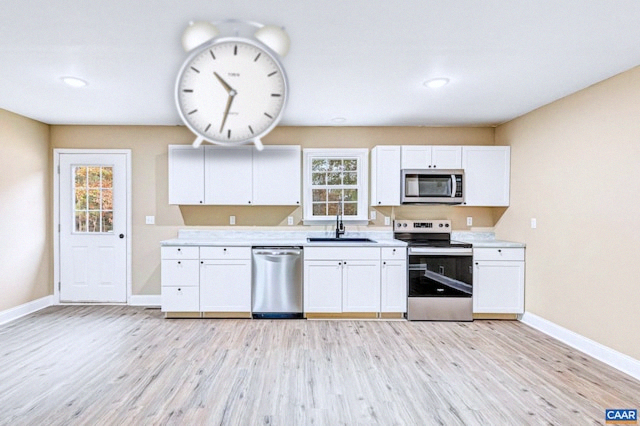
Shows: h=10 m=32
